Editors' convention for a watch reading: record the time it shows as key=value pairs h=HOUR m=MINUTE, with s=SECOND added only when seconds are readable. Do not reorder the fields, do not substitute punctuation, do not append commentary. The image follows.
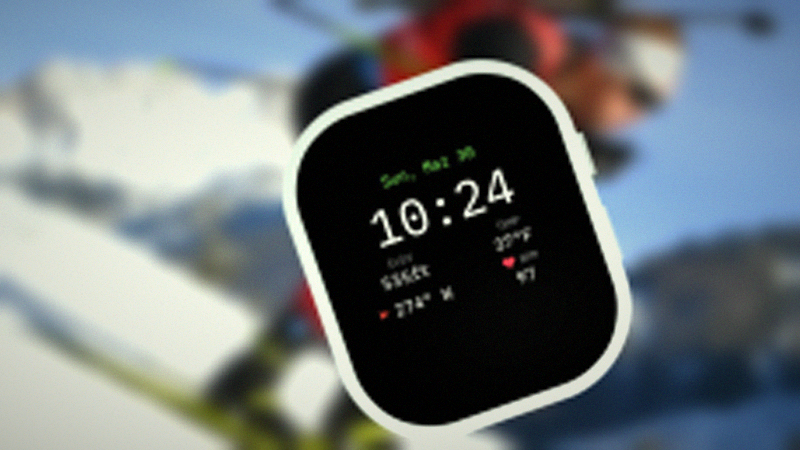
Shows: h=10 m=24
